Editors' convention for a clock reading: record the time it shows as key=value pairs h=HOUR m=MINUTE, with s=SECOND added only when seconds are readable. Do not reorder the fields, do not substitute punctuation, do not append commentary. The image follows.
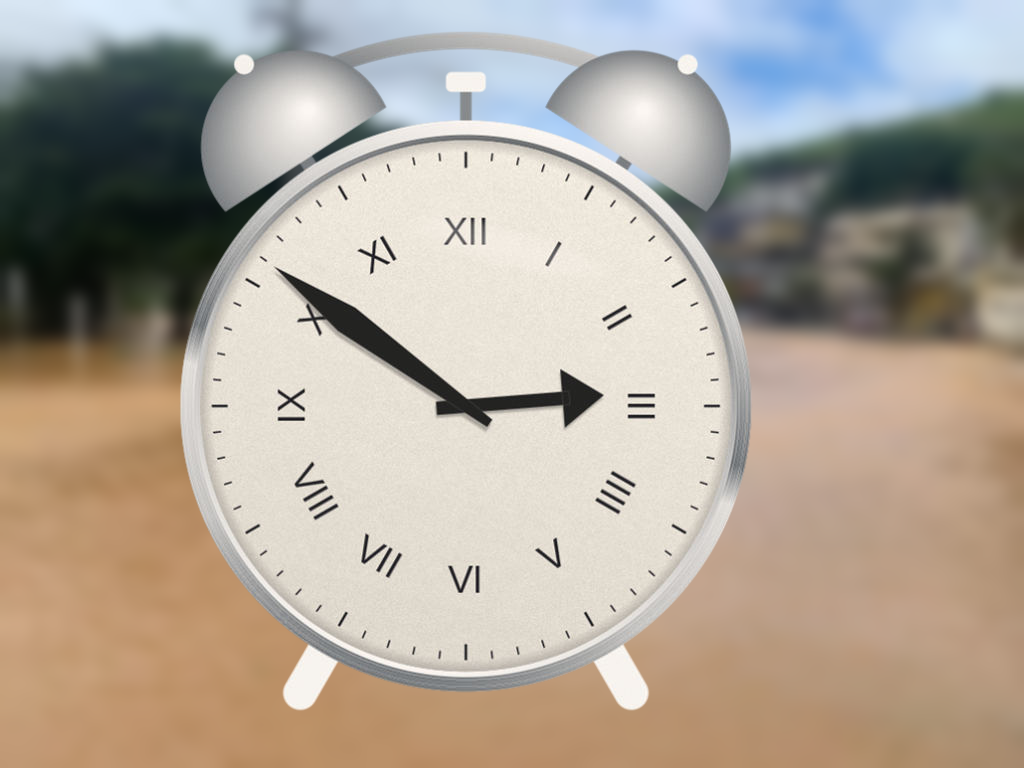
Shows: h=2 m=51
